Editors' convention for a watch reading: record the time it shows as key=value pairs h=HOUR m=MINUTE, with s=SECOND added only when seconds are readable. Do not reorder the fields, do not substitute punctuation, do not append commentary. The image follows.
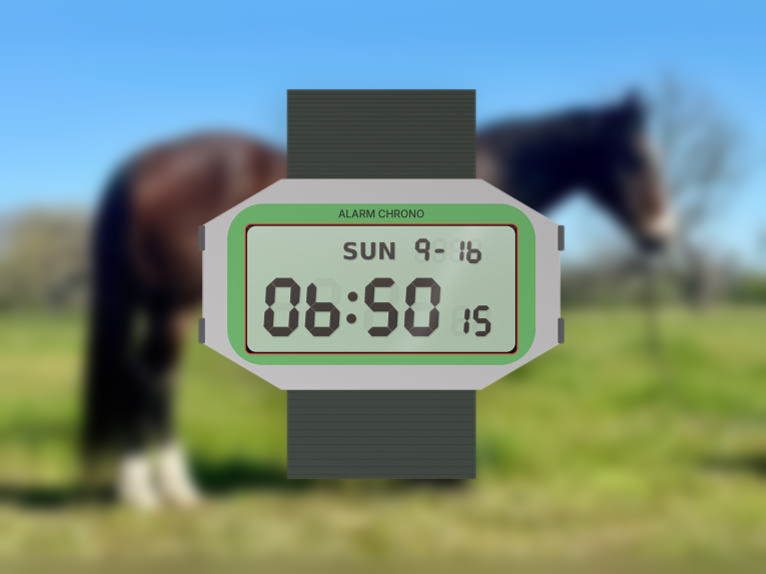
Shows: h=6 m=50 s=15
